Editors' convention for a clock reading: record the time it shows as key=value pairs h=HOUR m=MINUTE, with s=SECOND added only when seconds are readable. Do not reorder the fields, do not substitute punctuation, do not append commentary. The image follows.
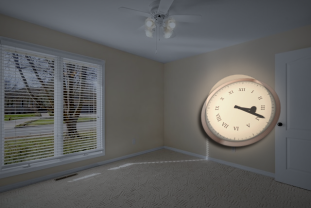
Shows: h=3 m=19
